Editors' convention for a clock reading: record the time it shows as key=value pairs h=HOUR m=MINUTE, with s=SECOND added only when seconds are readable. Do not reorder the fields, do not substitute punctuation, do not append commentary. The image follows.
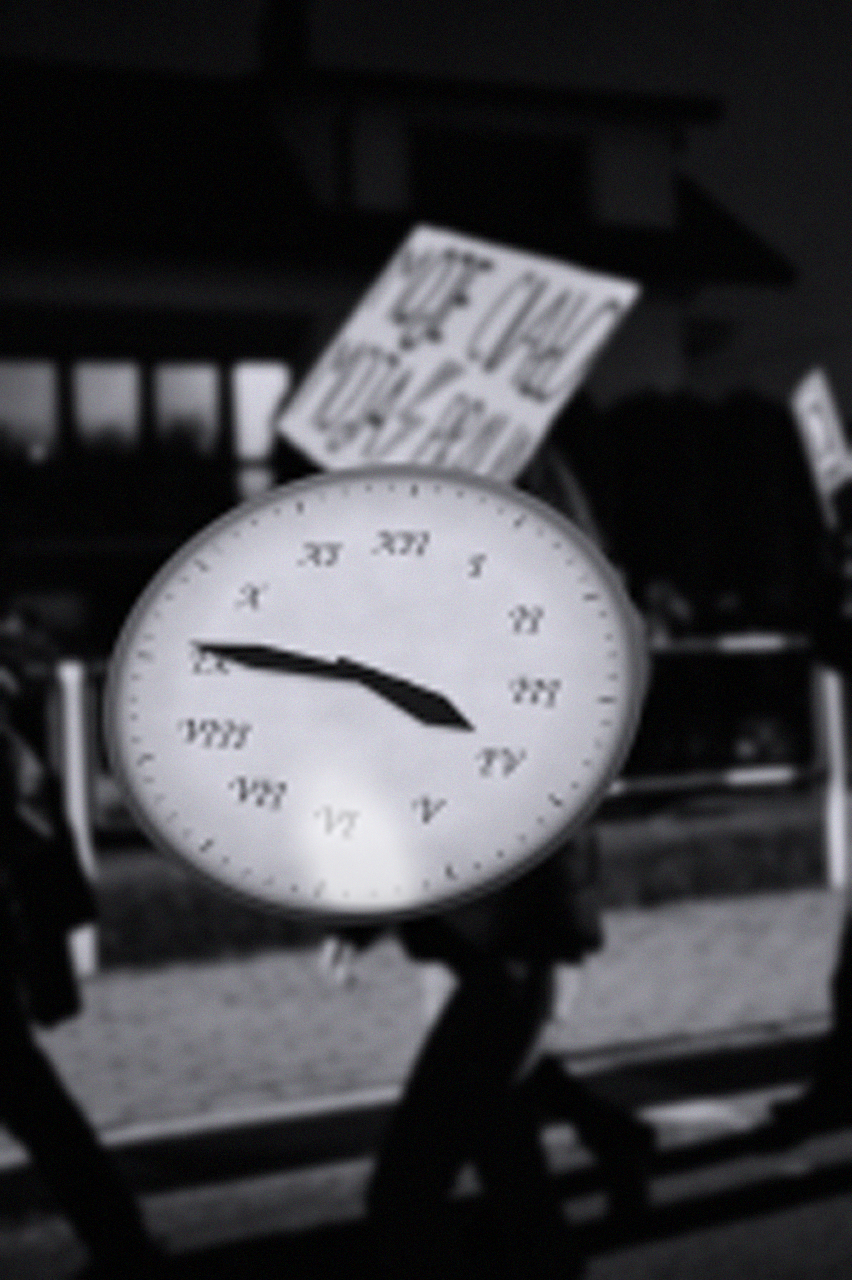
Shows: h=3 m=46
